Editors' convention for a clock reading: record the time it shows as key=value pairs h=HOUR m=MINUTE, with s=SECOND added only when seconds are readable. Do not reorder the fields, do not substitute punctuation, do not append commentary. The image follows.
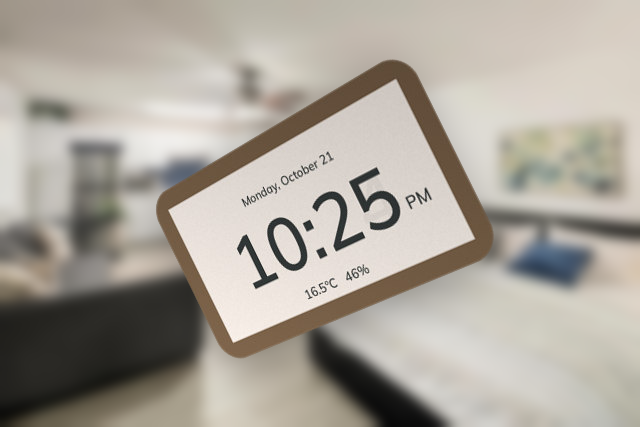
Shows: h=10 m=25
